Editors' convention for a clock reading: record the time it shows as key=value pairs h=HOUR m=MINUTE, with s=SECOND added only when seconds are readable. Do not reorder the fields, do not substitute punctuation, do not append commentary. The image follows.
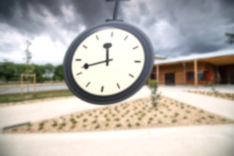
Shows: h=11 m=42
